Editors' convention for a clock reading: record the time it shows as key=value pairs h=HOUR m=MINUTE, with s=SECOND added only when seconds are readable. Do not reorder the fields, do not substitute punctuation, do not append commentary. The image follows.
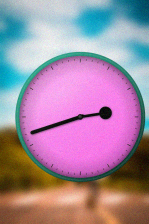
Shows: h=2 m=42
